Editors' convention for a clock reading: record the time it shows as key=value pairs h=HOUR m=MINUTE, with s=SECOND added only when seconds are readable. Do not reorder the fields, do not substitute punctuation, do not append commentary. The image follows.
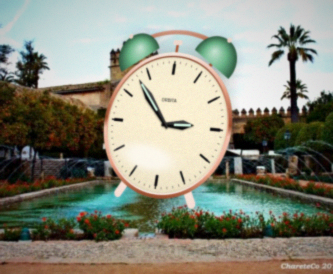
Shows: h=2 m=53
